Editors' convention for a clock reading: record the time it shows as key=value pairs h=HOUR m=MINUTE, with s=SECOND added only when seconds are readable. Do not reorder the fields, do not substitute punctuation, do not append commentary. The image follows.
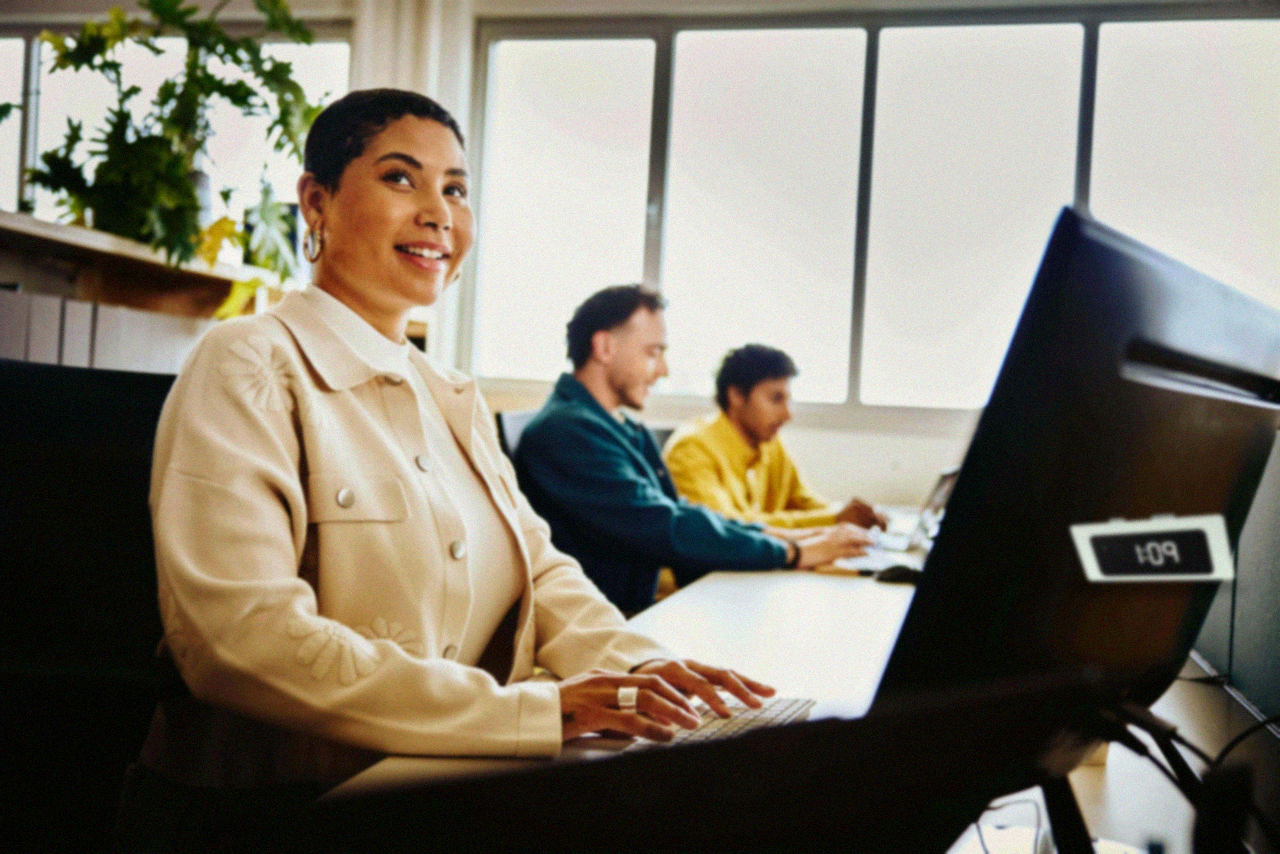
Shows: h=1 m=9
